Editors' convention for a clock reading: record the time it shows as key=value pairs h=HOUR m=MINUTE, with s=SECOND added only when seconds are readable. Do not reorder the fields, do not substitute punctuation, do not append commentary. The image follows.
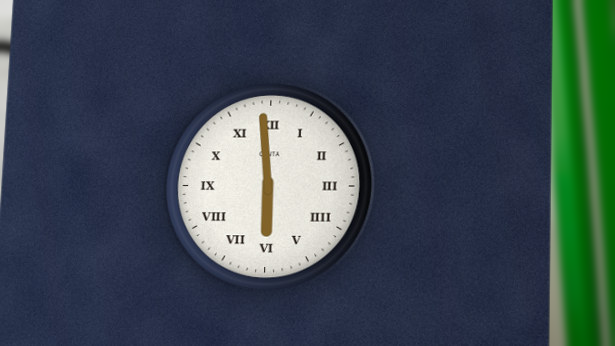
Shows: h=5 m=59
